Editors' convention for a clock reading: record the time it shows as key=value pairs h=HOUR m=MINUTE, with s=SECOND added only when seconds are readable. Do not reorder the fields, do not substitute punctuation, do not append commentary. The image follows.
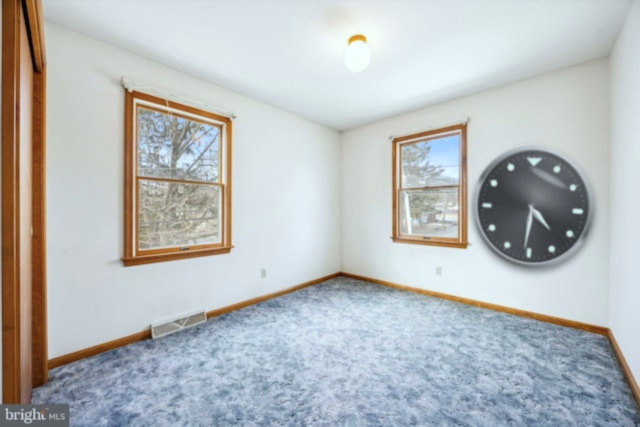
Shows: h=4 m=31
